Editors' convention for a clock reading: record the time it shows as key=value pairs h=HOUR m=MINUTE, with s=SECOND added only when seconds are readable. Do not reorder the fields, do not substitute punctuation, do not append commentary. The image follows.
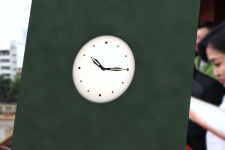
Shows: h=10 m=15
